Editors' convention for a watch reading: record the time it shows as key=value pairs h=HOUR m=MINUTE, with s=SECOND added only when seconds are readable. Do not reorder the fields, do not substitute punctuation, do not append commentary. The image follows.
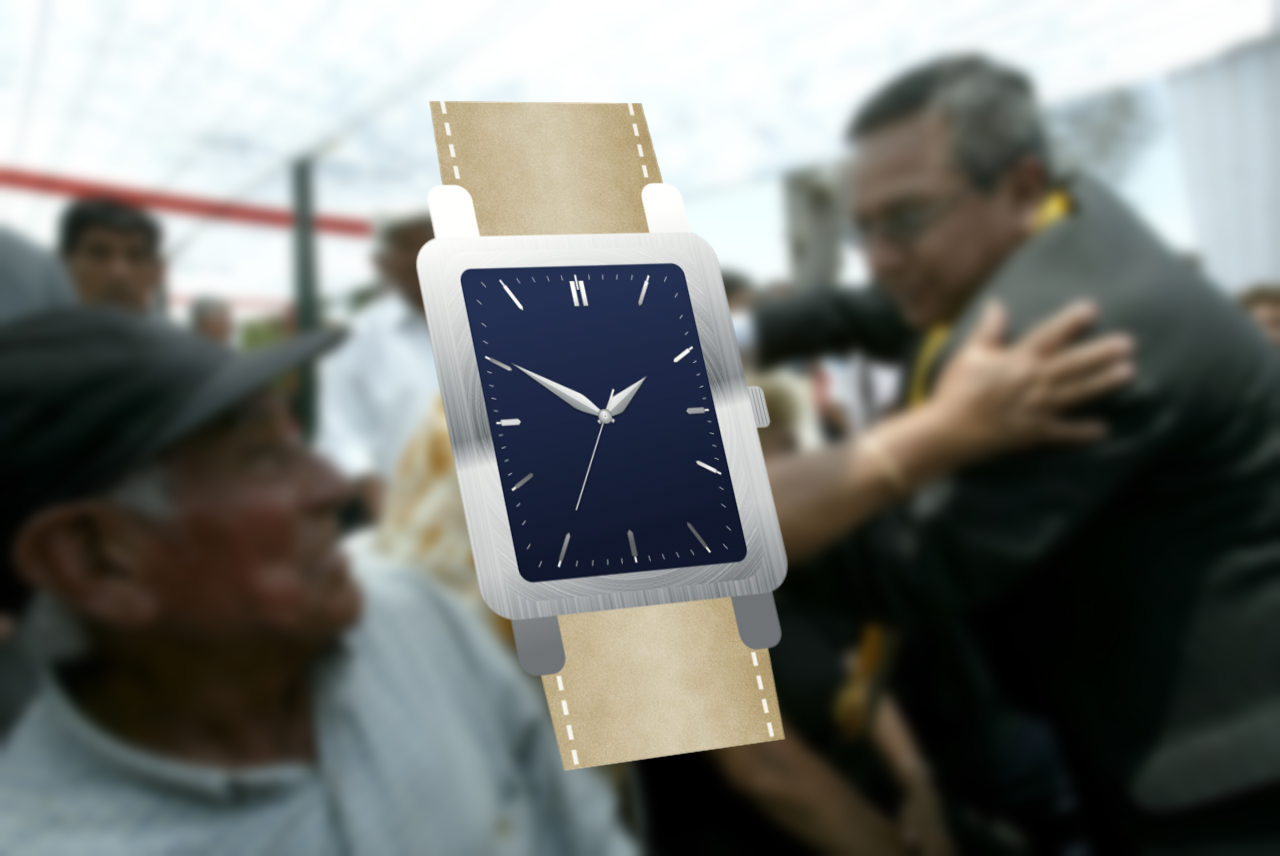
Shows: h=1 m=50 s=35
